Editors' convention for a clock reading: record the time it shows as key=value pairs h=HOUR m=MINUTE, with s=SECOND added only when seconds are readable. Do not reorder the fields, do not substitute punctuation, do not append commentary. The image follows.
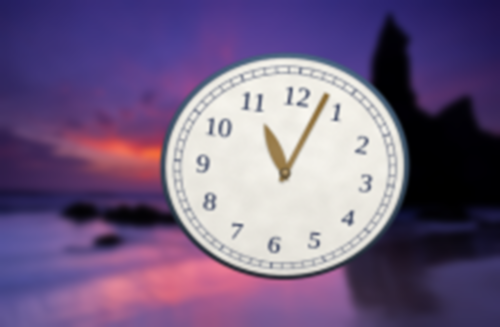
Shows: h=11 m=3
